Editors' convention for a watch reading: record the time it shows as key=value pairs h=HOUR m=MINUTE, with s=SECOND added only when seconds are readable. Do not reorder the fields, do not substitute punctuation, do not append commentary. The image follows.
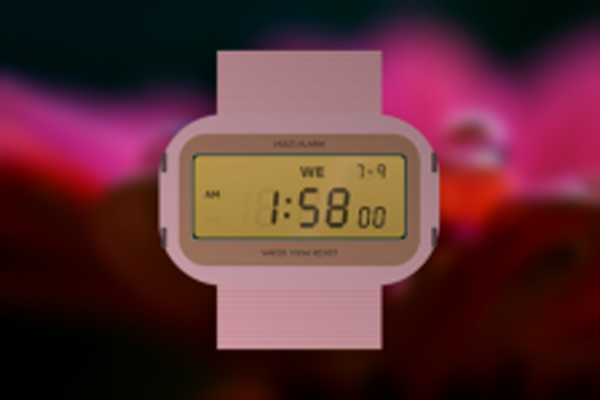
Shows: h=1 m=58 s=0
